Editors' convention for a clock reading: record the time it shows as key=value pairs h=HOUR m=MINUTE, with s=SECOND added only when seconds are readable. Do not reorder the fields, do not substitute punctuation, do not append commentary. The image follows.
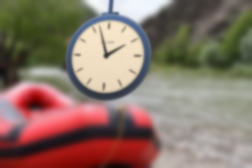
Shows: h=1 m=57
